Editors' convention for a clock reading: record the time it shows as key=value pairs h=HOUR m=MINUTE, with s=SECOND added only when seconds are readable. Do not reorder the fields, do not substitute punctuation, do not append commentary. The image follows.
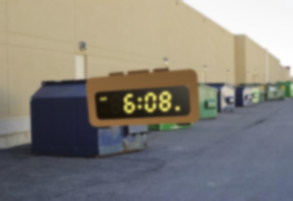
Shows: h=6 m=8
